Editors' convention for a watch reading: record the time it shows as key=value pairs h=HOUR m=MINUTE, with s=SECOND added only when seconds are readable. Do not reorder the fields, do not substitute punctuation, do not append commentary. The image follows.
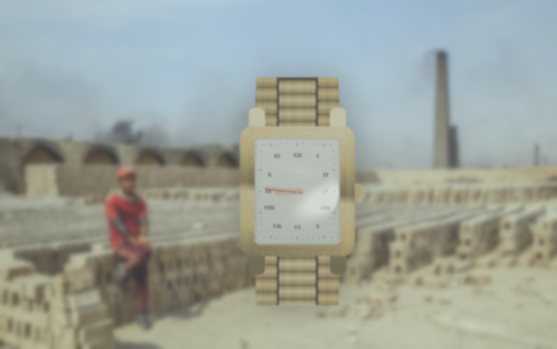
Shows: h=8 m=46
